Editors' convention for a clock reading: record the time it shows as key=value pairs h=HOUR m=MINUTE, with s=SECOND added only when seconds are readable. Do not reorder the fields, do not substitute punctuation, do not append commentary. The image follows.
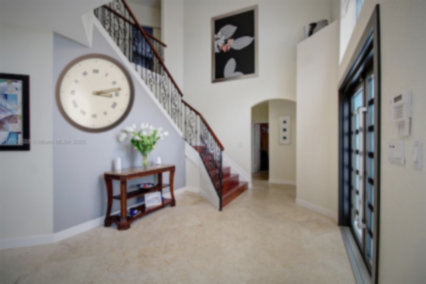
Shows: h=3 m=13
